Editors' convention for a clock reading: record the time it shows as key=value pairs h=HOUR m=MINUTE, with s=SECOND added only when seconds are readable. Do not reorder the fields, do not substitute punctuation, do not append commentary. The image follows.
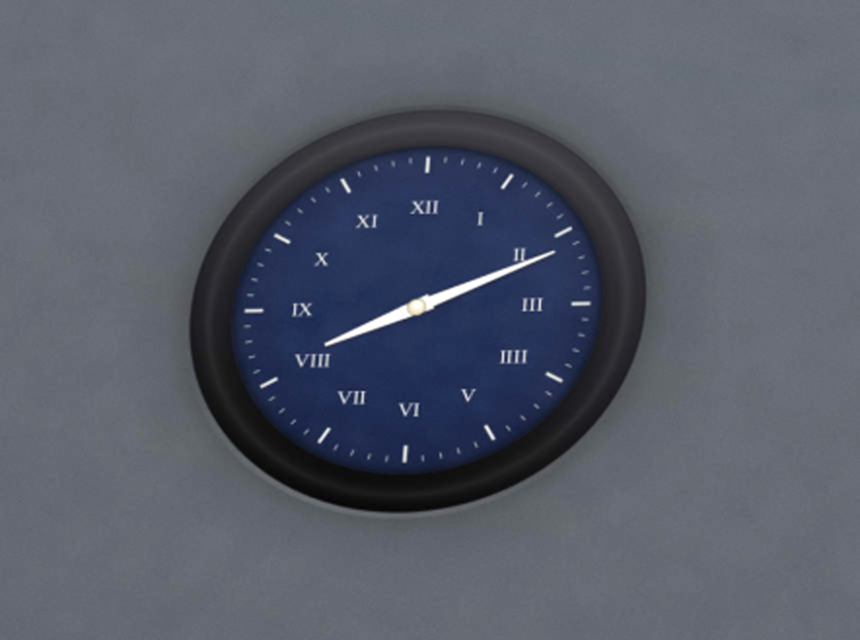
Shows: h=8 m=11
